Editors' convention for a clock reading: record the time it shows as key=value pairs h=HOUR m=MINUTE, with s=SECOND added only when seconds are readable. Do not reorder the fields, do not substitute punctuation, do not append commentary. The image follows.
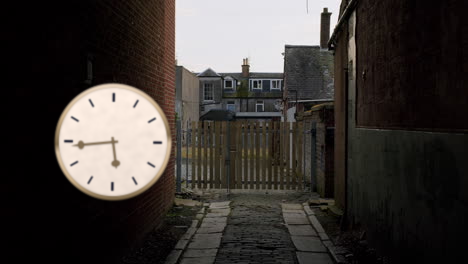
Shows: h=5 m=44
